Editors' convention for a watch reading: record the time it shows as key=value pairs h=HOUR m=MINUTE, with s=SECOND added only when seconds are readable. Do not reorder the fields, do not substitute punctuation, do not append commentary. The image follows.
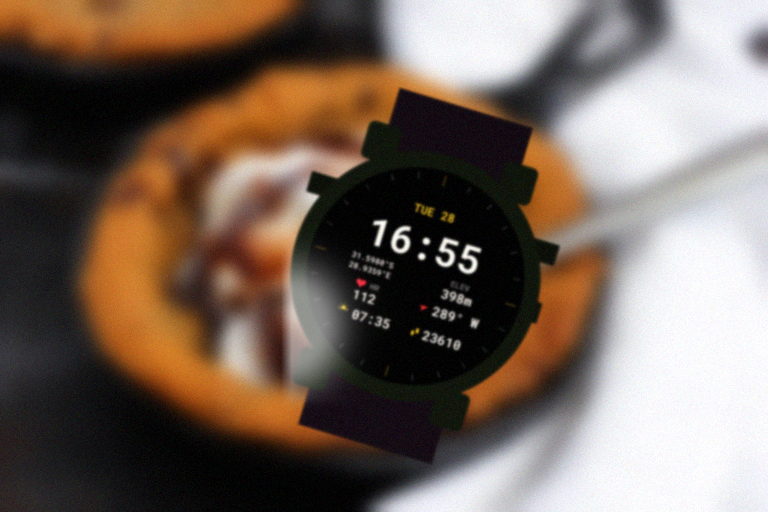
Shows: h=16 m=55
